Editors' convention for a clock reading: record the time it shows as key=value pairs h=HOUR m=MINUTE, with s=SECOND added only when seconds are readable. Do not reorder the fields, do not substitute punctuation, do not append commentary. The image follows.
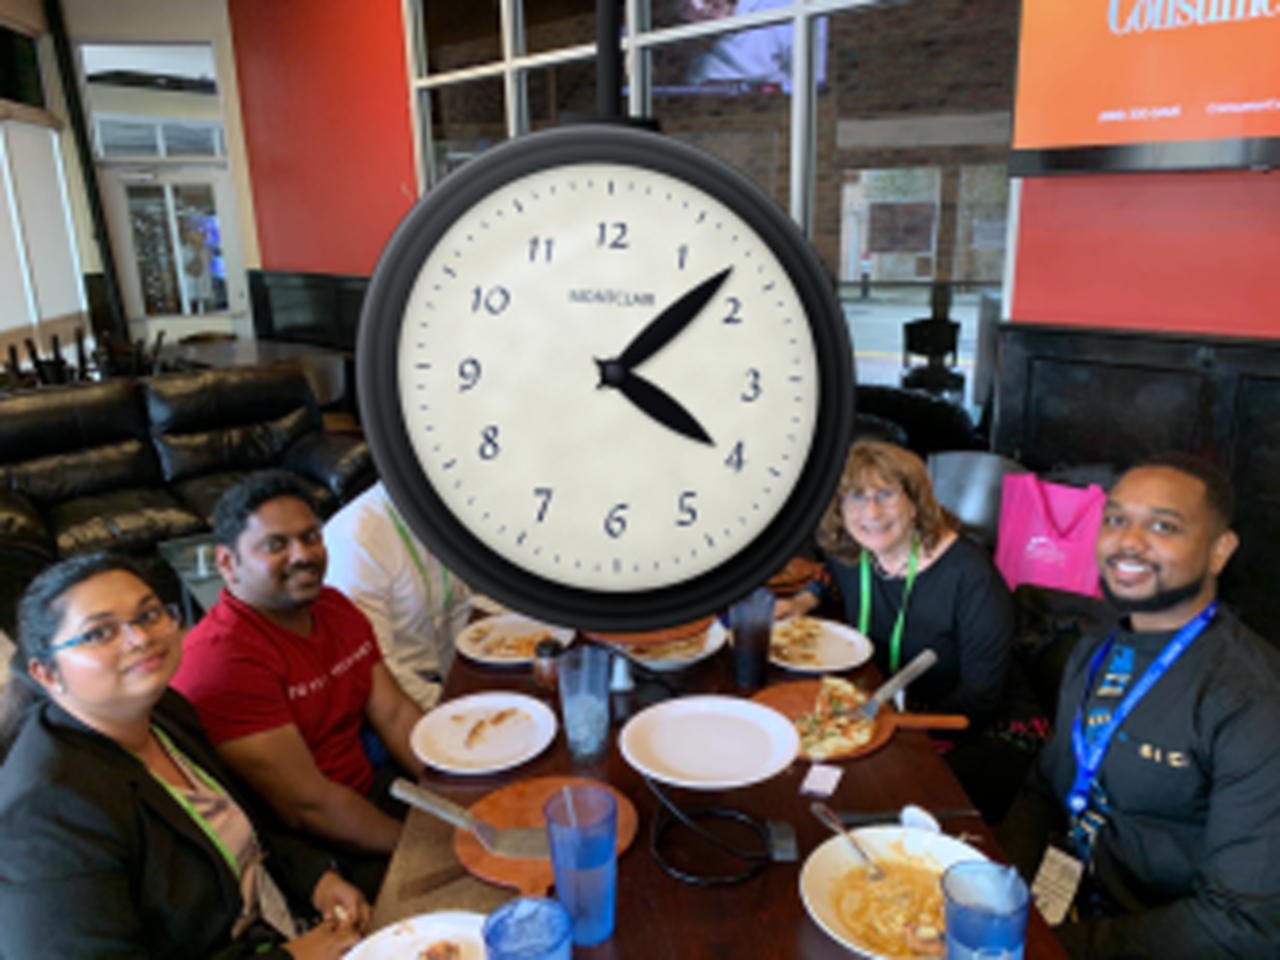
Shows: h=4 m=8
